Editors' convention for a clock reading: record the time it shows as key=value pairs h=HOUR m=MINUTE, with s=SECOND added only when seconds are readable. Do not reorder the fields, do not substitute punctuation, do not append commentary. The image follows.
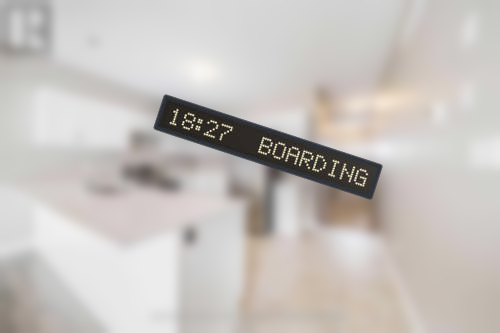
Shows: h=18 m=27
